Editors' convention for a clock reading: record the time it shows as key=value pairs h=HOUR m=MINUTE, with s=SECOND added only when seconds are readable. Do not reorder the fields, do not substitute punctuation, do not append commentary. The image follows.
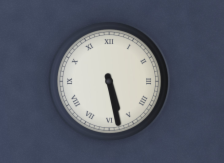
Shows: h=5 m=28
